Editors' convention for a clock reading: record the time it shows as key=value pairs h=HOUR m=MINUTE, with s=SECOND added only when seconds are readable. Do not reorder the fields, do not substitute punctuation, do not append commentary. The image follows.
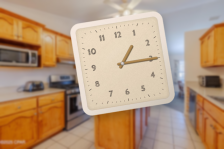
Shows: h=1 m=15
